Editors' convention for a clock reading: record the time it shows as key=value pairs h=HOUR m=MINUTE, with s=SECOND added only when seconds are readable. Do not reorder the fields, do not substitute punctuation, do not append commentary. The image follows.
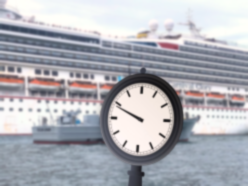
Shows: h=9 m=49
